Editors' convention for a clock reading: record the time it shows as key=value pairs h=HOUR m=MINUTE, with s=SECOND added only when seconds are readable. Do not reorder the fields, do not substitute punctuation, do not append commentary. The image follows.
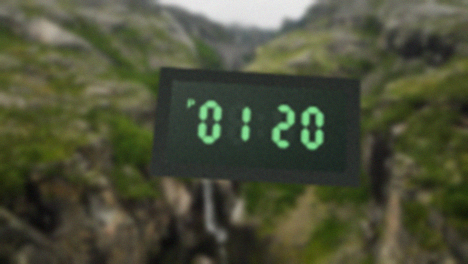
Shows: h=1 m=20
